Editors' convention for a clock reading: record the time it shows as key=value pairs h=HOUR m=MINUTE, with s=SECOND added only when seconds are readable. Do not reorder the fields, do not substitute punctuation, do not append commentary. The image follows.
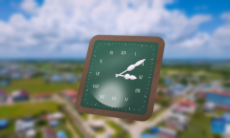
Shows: h=3 m=9
